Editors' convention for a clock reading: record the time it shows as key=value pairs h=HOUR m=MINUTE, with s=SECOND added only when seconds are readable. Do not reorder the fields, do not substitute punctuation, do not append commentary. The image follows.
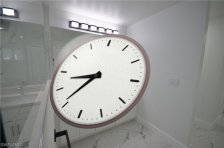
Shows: h=8 m=36
